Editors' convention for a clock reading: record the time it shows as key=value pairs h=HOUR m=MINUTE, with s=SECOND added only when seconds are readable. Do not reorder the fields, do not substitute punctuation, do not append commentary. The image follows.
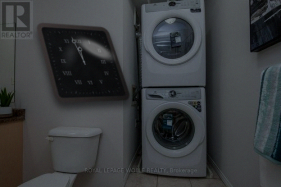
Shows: h=11 m=58
